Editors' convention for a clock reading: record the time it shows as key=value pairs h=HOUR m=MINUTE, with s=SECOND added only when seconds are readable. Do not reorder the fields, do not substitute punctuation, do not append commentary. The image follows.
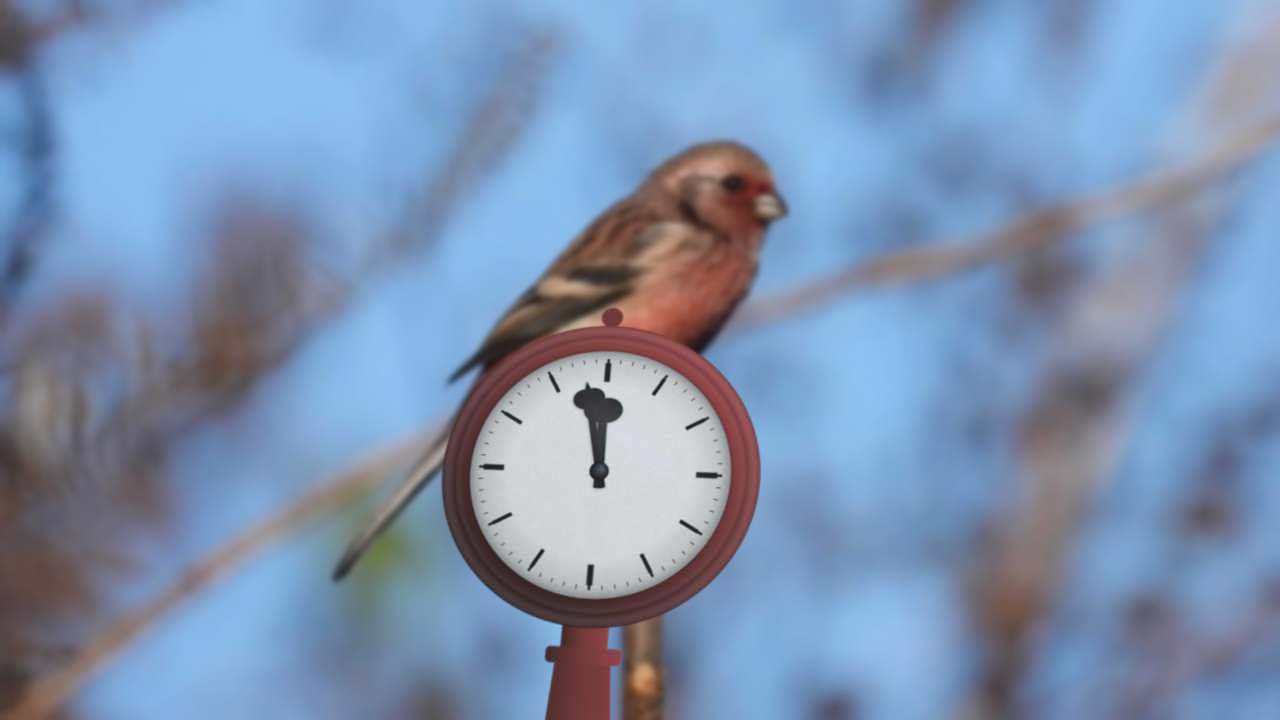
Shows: h=11 m=58
